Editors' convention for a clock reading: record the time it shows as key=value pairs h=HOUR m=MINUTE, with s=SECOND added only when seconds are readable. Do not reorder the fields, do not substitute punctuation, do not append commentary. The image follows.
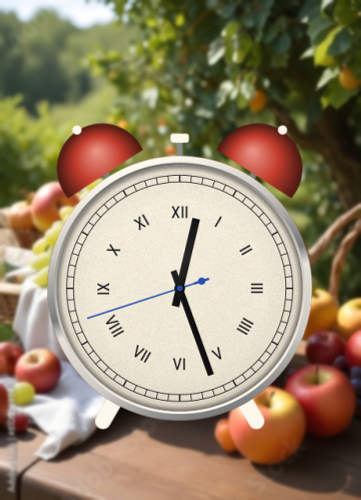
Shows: h=12 m=26 s=42
